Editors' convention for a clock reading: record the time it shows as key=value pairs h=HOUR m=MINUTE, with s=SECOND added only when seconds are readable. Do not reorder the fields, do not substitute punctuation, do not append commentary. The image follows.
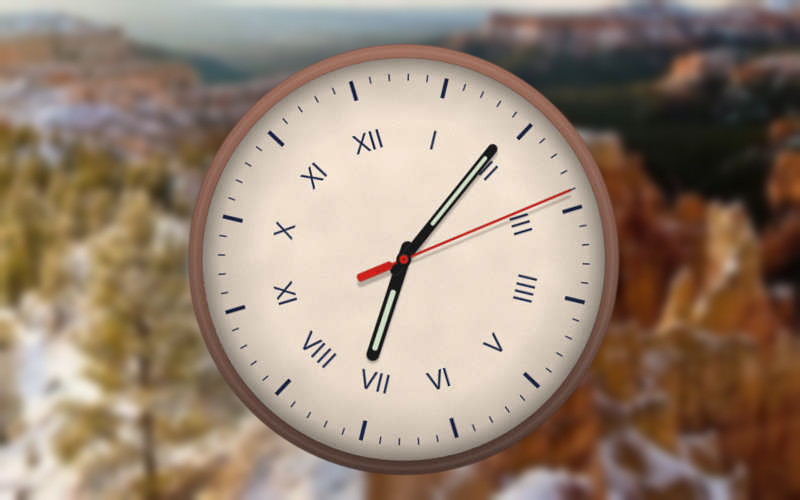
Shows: h=7 m=9 s=14
